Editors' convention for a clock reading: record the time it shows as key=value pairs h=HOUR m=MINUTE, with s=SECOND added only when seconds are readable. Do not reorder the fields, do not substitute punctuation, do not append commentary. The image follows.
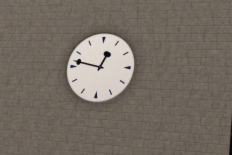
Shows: h=12 m=47
